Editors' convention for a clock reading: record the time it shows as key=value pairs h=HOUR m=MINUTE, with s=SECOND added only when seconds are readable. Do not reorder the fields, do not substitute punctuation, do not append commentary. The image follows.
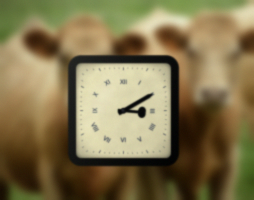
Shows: h=3 m=10
